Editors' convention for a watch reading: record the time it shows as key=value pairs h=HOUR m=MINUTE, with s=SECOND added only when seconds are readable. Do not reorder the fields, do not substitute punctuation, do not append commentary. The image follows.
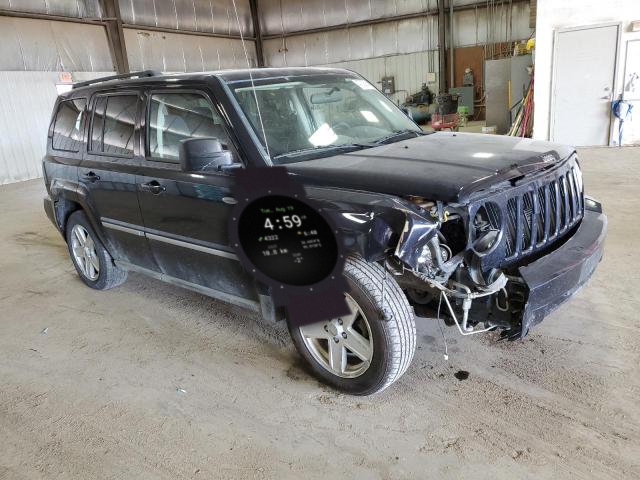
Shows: h=4 m=59
